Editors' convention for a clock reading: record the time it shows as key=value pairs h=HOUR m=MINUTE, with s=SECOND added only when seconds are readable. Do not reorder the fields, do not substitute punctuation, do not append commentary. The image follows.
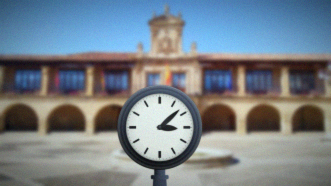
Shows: h=3 m=8
